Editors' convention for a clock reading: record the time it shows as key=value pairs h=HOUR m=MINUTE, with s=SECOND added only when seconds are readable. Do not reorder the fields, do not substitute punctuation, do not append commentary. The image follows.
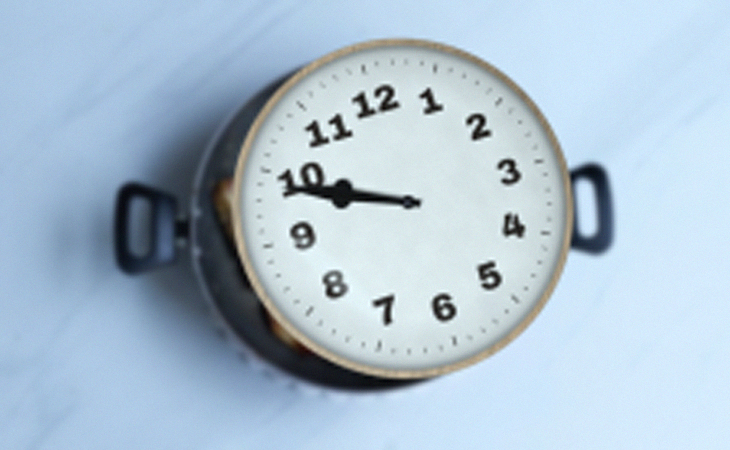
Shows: h=9 m=49
